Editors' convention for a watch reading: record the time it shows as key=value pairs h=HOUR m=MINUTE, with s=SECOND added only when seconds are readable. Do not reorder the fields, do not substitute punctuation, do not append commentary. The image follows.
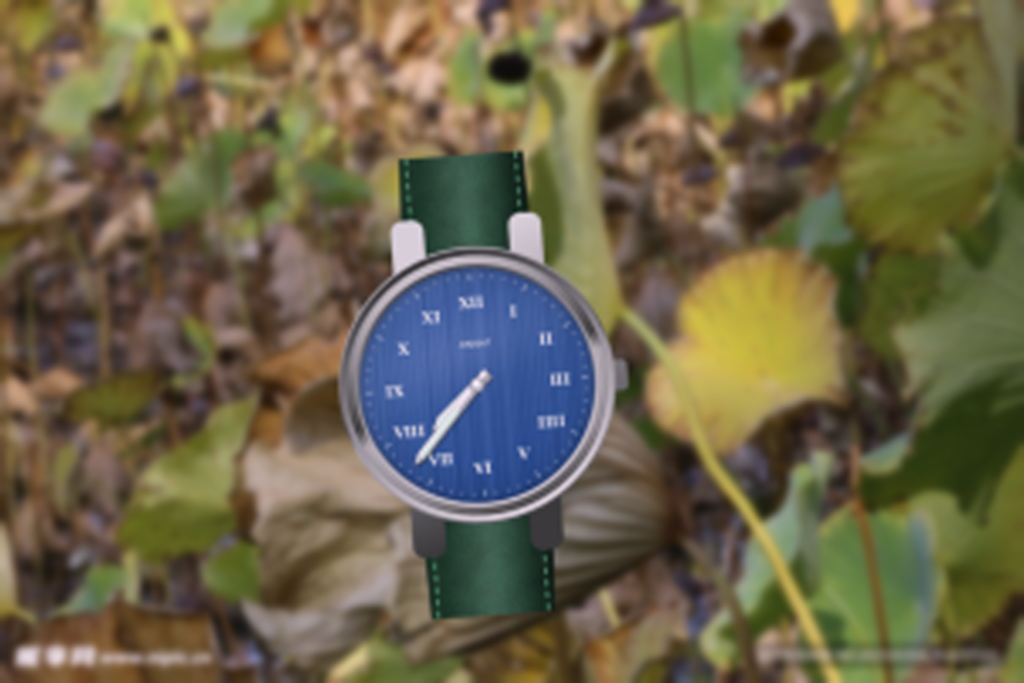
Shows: h=7 m=37
